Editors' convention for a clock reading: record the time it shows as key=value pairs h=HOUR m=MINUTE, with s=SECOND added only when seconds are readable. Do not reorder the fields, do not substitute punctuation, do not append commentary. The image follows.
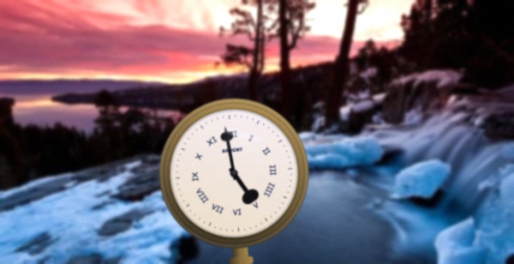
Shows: h=4 m=59
